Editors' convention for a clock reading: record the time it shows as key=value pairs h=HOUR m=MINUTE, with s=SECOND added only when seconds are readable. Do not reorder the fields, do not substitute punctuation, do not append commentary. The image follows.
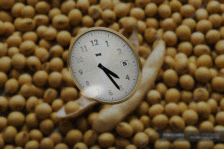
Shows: h=4 m=26
